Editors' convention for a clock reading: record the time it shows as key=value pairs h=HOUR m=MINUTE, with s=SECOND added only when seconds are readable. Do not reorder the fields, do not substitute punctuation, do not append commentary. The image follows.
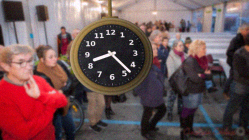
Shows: h=8 m=23
